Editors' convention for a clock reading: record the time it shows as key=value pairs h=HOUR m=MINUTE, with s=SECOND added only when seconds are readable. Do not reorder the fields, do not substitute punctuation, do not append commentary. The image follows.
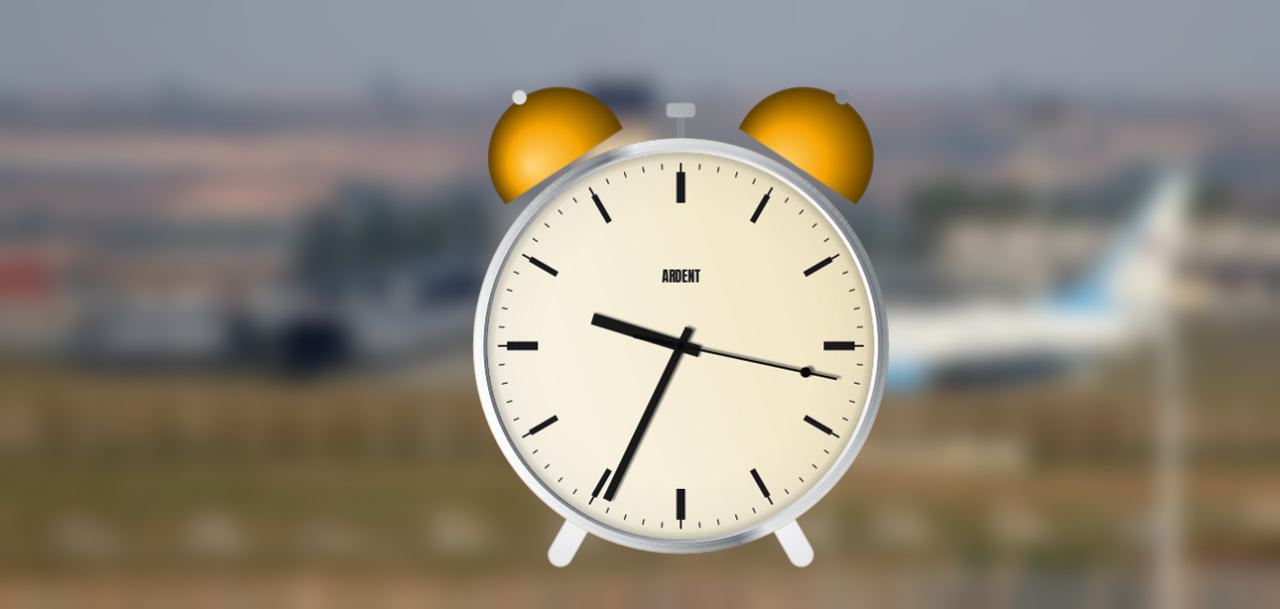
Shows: h=9 m=34 s=17
